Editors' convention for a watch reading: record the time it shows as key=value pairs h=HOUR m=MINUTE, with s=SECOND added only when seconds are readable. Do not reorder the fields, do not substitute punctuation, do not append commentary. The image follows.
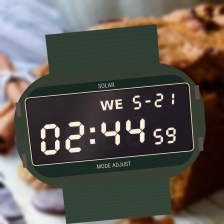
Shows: h=2 m=44 s=59
